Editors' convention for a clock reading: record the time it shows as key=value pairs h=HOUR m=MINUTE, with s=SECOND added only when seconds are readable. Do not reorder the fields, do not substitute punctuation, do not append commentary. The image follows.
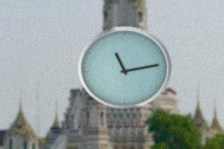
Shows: h=11 m=13
